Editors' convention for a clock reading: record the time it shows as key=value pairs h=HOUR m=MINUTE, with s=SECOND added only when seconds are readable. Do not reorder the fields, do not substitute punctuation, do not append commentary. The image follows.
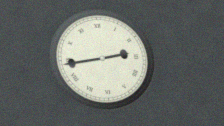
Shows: h=2 m=44
